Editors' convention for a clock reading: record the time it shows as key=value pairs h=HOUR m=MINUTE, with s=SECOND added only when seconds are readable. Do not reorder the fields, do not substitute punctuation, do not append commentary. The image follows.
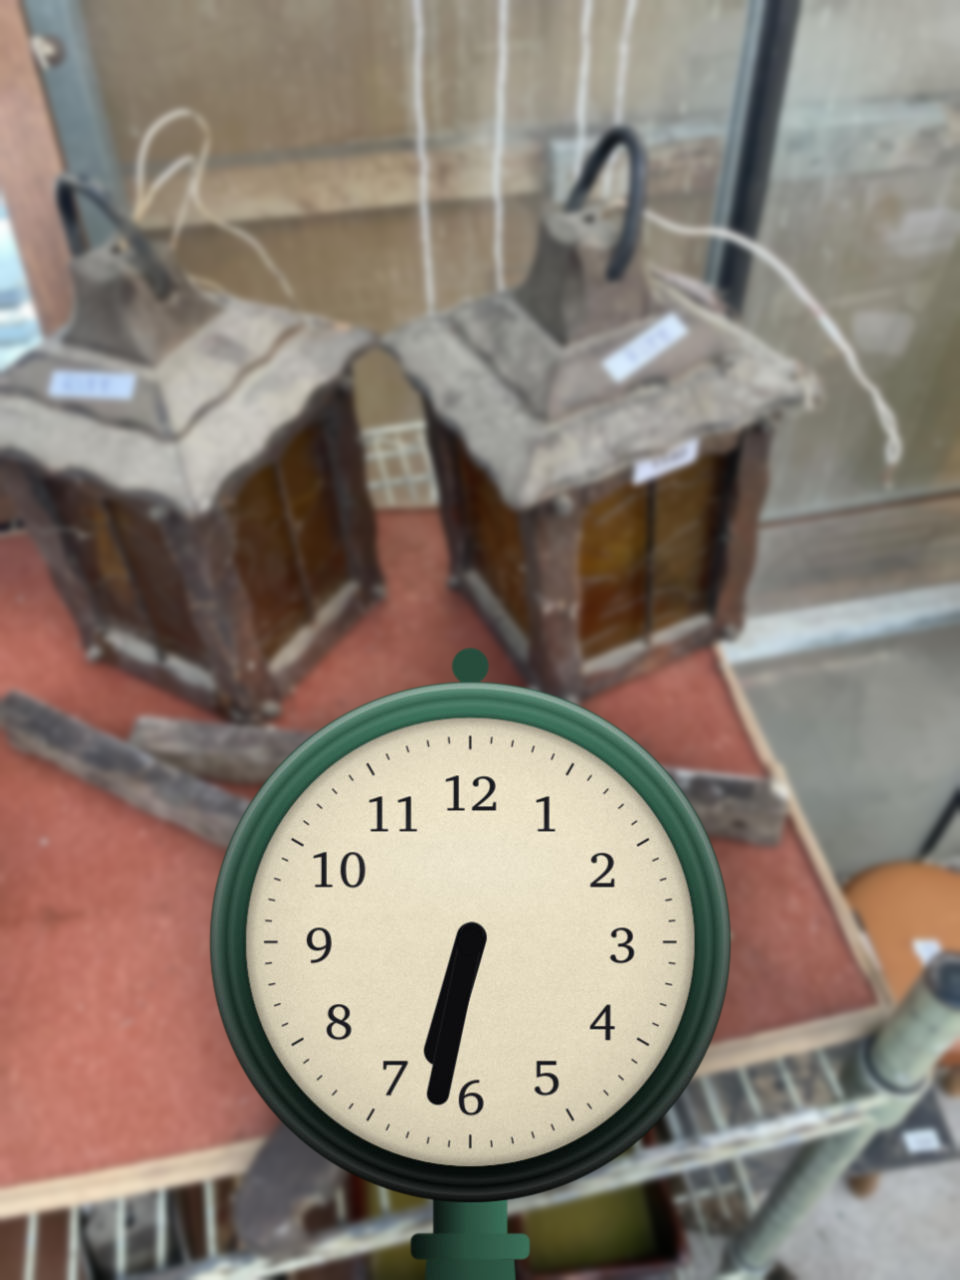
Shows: h=6 m=32
